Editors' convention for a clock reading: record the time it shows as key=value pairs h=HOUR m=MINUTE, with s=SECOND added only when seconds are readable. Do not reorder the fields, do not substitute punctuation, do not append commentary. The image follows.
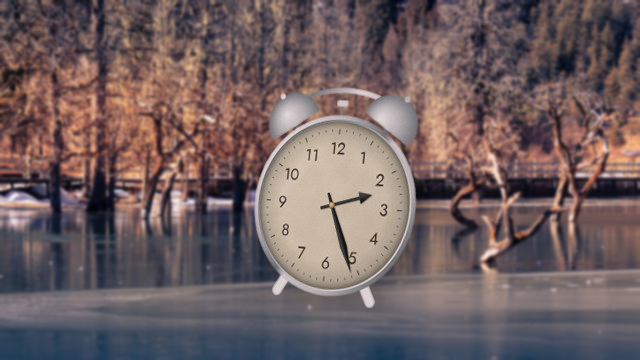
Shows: h=2 m=26
